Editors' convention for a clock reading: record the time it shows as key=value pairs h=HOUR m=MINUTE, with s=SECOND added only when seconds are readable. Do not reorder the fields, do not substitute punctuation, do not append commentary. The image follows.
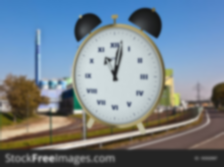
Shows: h=11 m=2
